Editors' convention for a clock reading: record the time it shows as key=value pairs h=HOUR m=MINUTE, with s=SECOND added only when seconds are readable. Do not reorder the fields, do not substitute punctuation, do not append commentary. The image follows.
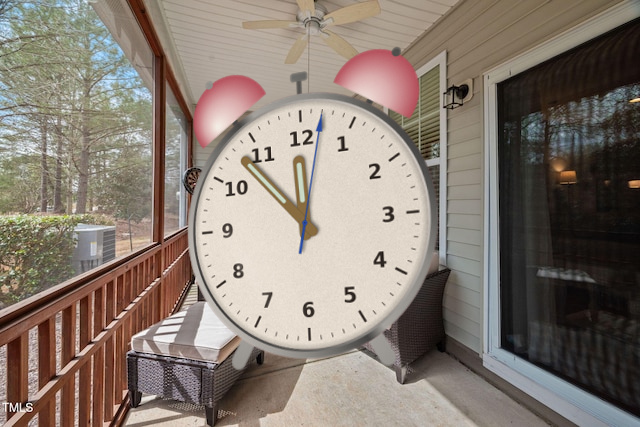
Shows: h=11 m=53 s=2
